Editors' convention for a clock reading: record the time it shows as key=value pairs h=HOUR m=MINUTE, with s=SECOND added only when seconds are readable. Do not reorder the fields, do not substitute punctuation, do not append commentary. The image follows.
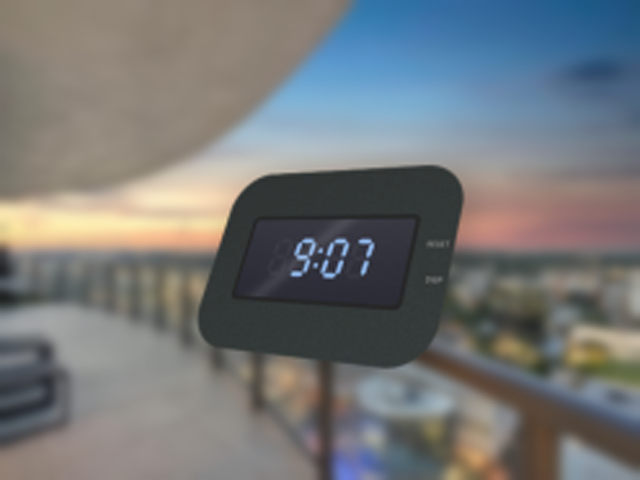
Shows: h=9 m=7
